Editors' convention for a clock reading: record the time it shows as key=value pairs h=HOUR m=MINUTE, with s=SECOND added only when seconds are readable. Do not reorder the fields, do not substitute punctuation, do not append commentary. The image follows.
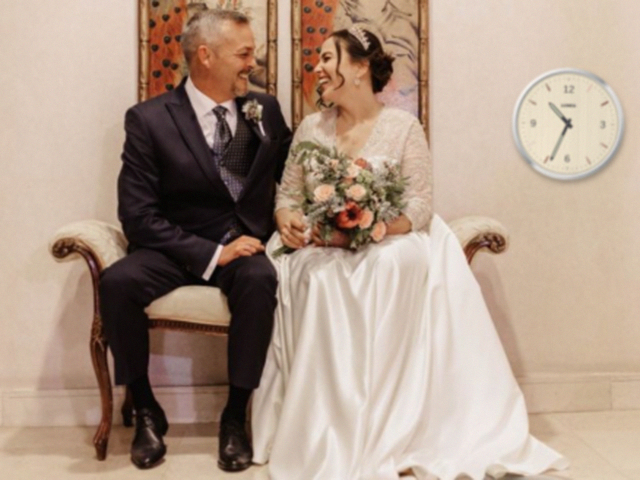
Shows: h=10 m=34
